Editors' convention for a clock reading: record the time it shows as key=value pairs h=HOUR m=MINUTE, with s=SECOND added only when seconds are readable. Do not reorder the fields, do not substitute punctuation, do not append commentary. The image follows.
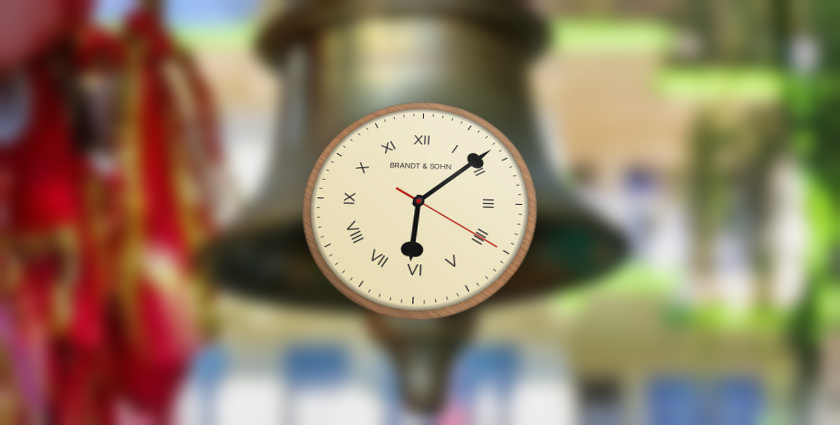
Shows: h=6 m=8 s=20
